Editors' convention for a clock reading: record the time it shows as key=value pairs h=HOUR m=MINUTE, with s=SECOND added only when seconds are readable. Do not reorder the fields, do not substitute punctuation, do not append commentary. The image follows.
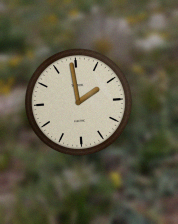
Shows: h=1 m=59
